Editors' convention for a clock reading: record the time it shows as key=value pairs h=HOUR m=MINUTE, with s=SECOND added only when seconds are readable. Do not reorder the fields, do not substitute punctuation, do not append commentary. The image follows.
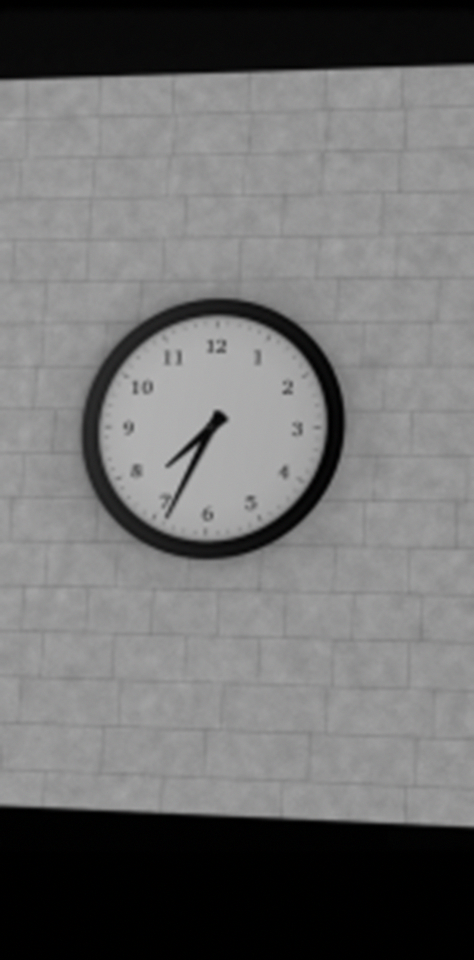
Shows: h=7 m=34
